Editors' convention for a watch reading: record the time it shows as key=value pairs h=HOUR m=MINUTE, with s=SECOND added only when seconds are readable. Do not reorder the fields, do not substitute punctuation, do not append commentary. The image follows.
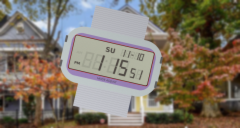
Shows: h=1 m=15 s=51
